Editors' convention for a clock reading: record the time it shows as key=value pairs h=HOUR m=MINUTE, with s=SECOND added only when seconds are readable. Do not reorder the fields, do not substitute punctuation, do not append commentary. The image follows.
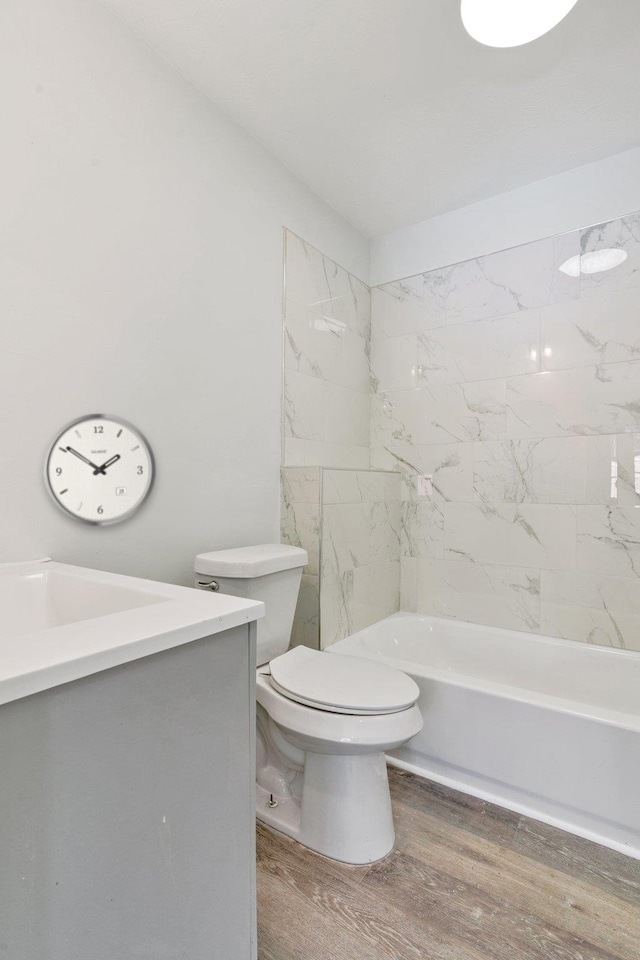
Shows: h=1 m=51
